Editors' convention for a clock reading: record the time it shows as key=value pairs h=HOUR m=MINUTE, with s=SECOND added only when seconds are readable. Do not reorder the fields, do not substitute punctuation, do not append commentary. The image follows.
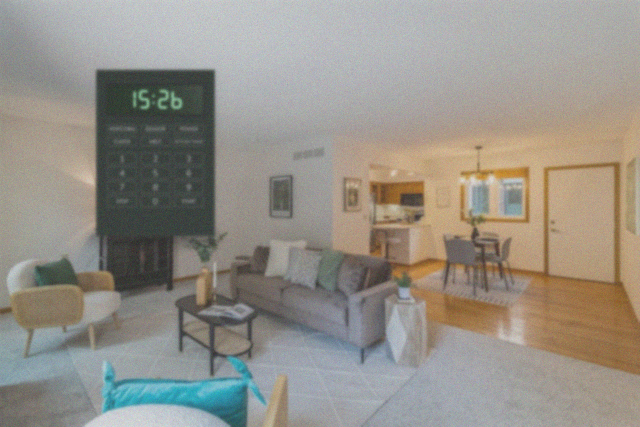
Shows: h=15 m=26
